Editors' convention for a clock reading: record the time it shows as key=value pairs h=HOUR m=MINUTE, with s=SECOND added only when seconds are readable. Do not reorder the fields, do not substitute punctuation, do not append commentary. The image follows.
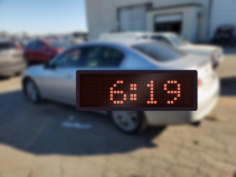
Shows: h=6 m=19
